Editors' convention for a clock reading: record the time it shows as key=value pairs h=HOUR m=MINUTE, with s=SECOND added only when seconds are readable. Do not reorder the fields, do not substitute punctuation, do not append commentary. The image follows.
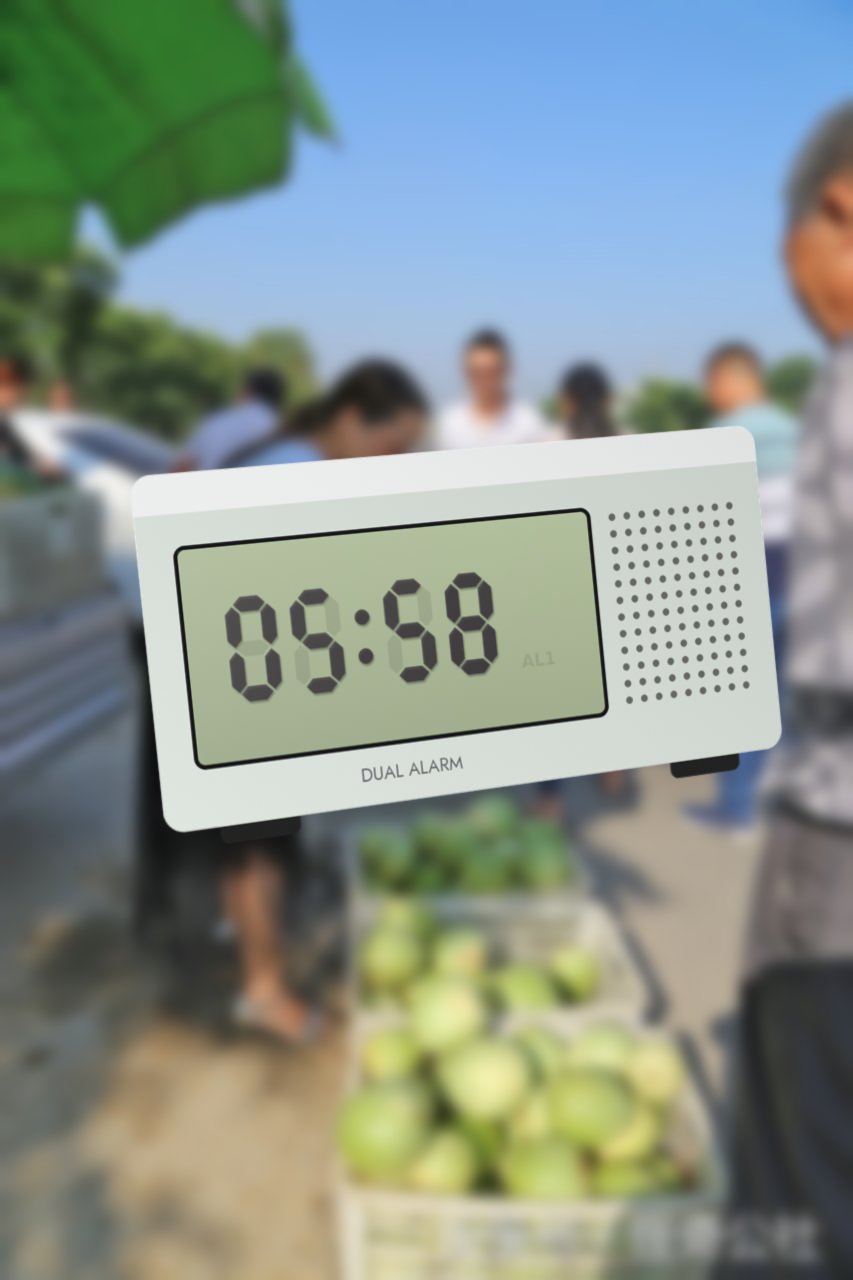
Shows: h=5 m=58
